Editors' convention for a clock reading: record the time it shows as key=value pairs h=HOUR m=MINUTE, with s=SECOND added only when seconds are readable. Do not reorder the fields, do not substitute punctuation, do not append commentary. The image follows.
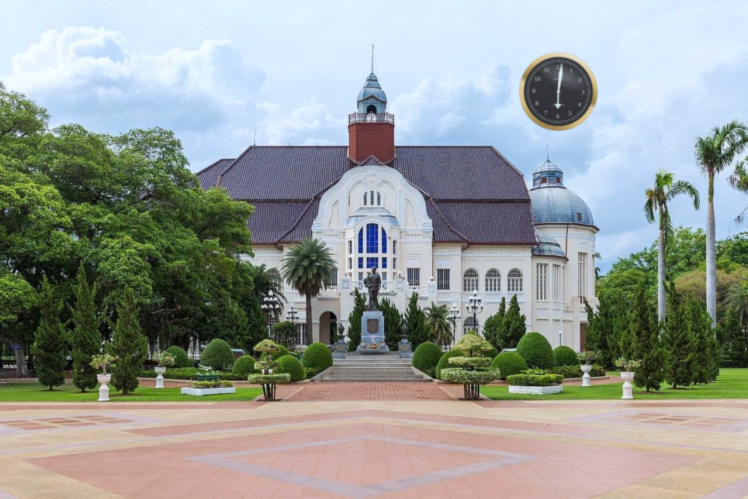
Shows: h=6 m=1
